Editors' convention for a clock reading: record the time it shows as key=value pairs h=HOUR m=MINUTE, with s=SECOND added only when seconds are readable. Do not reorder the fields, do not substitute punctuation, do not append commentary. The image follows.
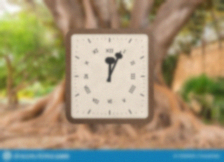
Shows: h=12 m=4
